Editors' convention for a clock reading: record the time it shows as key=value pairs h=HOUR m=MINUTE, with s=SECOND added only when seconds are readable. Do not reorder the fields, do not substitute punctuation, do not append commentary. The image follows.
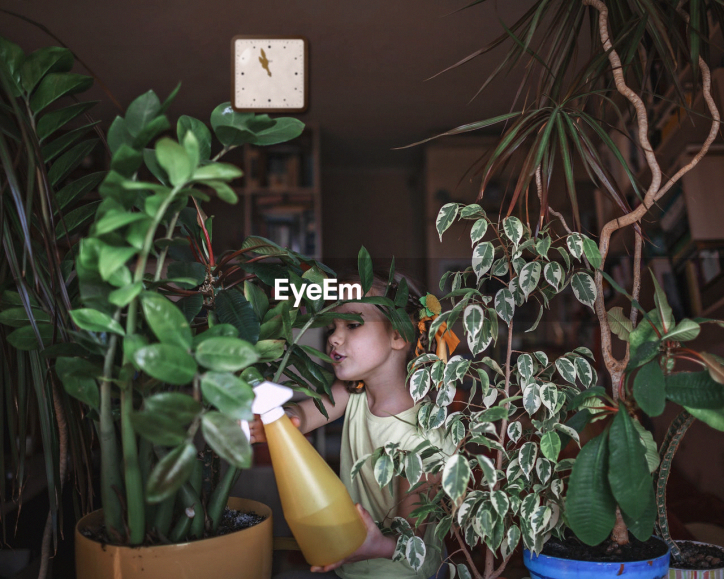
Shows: h=10 m=57
